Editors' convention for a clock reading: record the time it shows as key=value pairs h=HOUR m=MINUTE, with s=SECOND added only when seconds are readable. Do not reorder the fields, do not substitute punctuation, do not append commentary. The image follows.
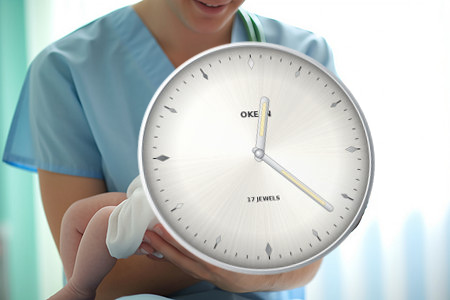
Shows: h=12 m=22
